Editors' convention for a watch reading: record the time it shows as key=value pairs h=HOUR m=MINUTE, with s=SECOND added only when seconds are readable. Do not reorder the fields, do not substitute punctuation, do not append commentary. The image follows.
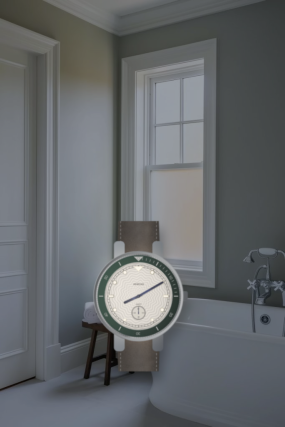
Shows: h=8 m=10
